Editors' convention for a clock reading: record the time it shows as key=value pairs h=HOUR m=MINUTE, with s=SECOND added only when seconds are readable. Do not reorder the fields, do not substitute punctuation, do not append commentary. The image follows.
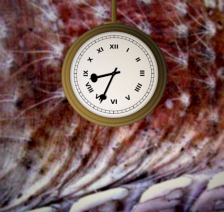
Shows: h=8 m=34
